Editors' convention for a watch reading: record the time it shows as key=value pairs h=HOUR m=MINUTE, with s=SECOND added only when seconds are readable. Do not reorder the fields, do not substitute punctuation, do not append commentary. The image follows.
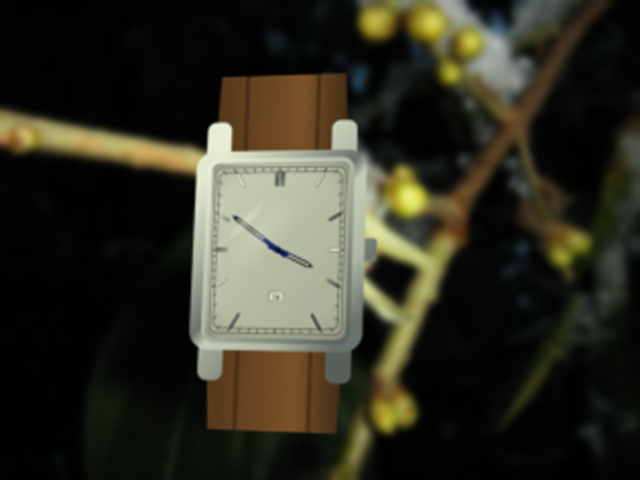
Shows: h=3 m=51
